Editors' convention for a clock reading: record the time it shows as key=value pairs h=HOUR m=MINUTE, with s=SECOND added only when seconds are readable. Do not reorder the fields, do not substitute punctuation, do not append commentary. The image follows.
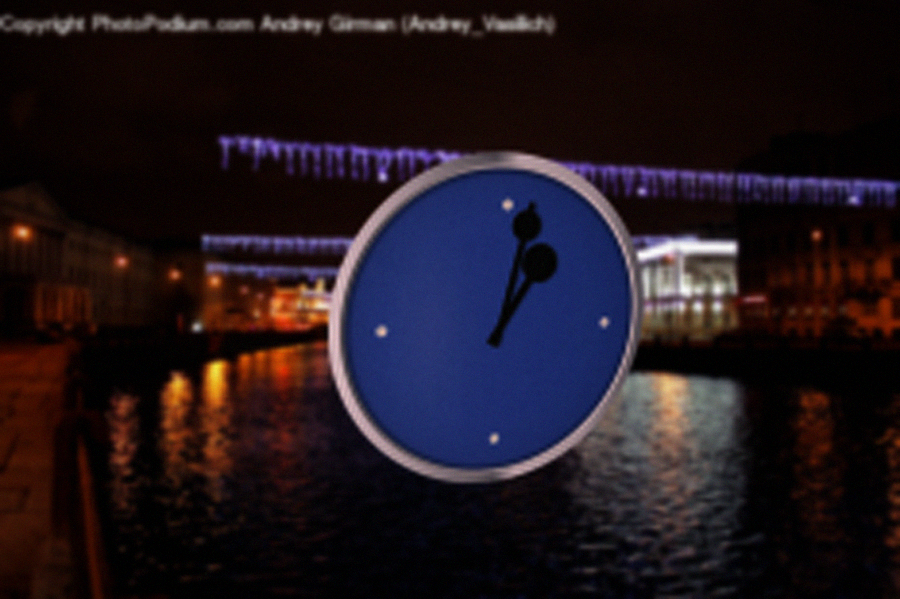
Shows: h=1 m=2
